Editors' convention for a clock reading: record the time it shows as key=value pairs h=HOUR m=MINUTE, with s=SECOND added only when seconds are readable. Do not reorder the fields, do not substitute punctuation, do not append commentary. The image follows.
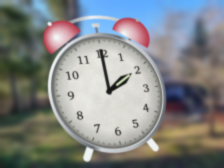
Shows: h=2 m=0
